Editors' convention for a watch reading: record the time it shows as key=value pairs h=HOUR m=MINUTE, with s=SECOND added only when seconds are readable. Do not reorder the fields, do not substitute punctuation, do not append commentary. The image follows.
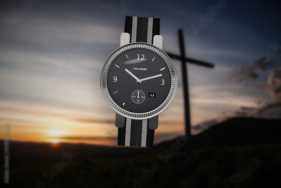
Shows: h=10 m=12
